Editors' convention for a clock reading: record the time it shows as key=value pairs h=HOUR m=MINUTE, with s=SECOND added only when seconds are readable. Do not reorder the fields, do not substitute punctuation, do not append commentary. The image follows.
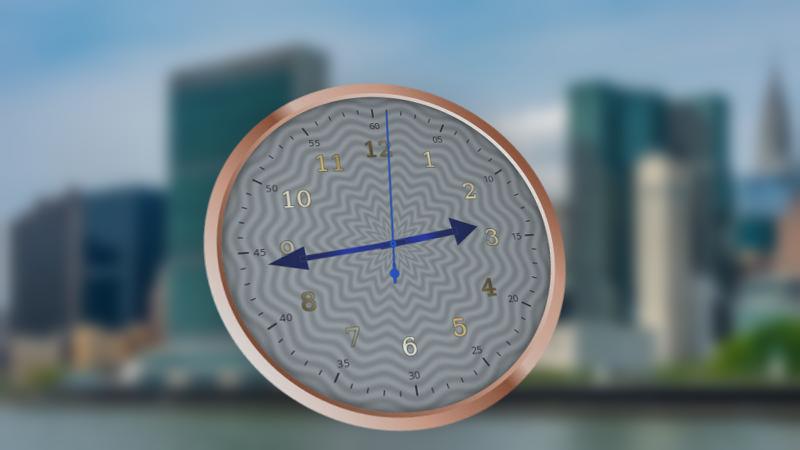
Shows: h=2 m=44 s=1
